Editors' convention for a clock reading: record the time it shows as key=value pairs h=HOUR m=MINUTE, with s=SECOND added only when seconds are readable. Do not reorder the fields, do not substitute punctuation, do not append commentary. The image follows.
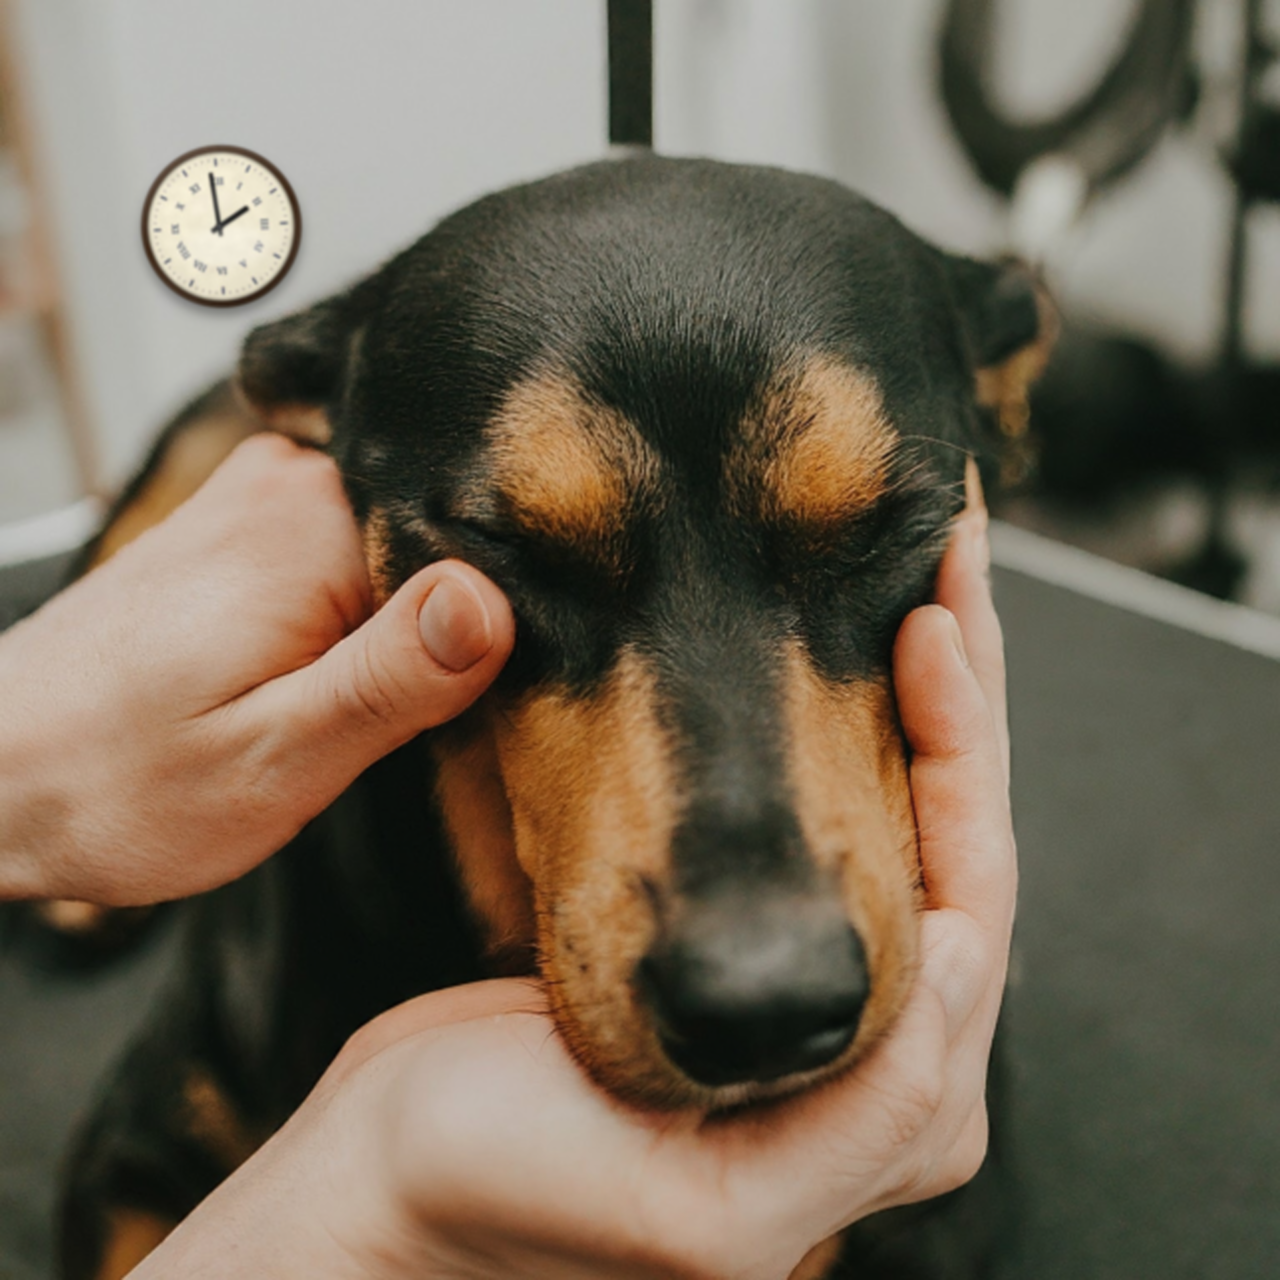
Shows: h=1 m=59
